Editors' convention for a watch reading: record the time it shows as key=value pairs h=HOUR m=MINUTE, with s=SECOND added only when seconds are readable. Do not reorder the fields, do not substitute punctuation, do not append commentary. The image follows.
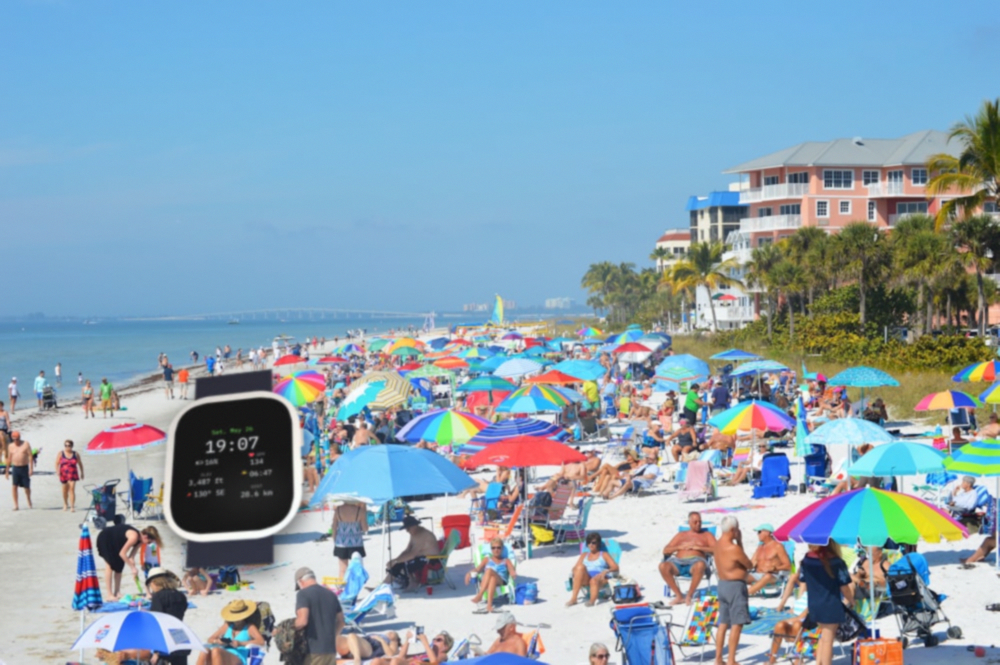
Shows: h=19 m=7
